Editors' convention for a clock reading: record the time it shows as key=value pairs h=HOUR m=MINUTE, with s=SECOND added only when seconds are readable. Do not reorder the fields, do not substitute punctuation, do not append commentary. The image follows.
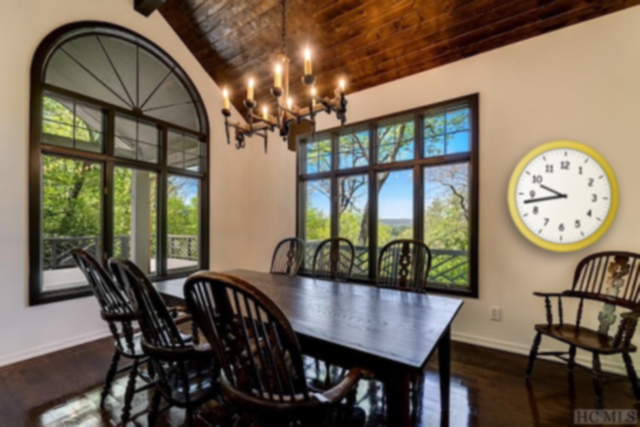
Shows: h=9 m=43
